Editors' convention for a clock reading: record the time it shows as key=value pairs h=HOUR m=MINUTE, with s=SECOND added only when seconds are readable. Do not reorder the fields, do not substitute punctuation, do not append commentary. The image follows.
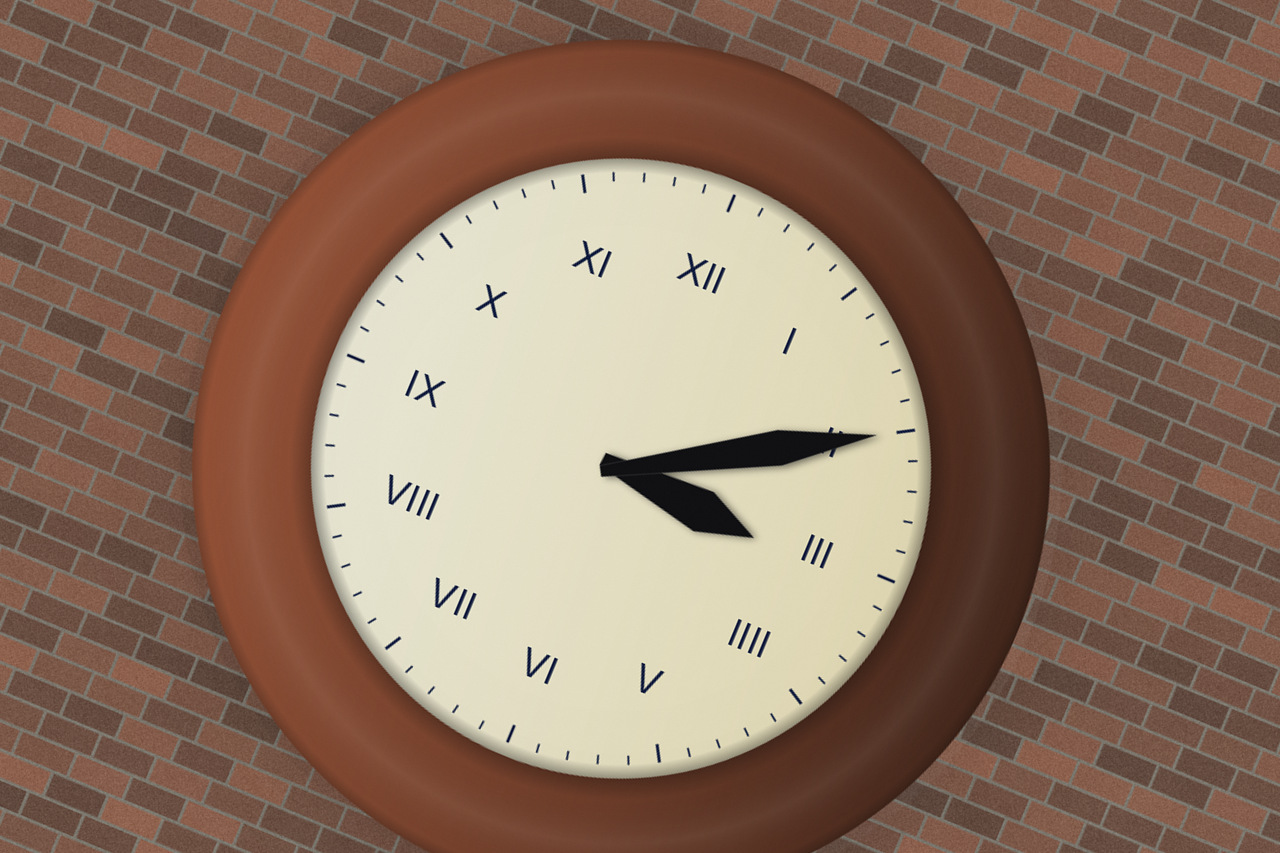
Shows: h=3 m=10
